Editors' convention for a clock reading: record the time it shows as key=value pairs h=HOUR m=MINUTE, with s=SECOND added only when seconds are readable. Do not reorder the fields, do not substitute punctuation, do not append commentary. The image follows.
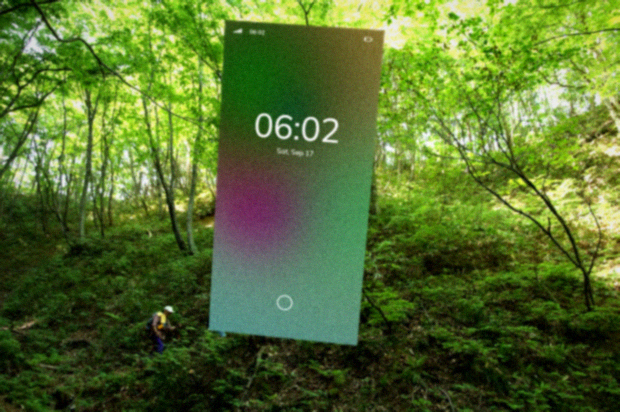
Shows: h=6 m=2
